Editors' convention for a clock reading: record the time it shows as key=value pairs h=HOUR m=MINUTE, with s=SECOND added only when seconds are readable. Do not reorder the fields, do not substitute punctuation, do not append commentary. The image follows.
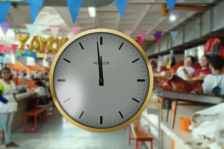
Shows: h=11 m=59
